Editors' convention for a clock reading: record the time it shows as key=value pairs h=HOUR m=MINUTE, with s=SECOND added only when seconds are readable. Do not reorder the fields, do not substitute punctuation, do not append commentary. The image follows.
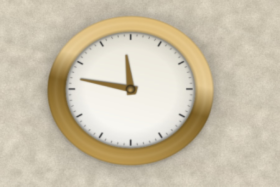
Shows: h=11 m=47
